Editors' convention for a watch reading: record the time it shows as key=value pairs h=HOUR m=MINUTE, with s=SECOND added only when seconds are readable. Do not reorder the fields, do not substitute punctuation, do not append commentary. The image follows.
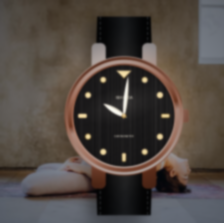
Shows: h=10 m=1
